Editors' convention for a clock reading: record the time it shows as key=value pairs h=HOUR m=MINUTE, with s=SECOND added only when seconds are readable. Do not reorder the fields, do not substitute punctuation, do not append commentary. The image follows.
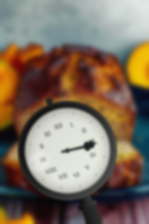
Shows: h=3 m=16
